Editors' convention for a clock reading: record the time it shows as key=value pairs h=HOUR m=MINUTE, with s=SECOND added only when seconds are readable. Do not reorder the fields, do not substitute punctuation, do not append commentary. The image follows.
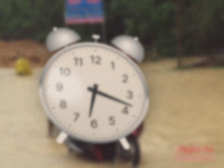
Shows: h=6 m=18
